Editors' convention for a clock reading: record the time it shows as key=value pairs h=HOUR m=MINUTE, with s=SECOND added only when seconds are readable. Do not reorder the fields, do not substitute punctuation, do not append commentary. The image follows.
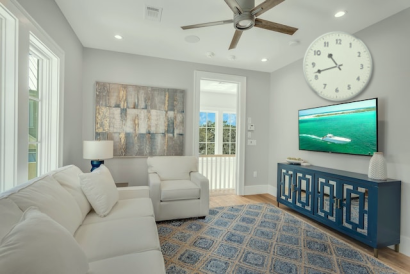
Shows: h=10 m=42
